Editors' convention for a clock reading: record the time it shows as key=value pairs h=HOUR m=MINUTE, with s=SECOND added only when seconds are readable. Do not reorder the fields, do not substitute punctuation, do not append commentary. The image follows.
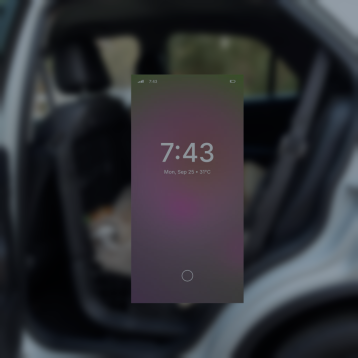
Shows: h=7 m=43
